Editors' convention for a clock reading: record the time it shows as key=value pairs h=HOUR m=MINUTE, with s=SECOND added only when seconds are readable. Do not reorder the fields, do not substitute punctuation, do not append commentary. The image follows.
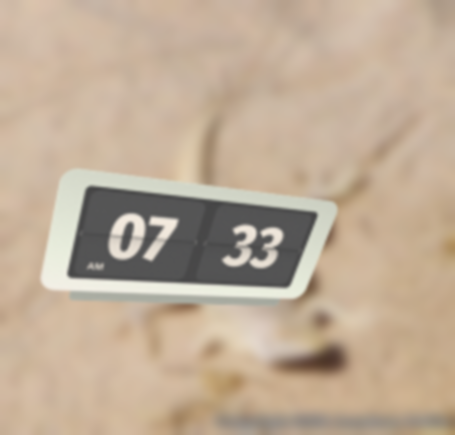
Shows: h=7 m=33
